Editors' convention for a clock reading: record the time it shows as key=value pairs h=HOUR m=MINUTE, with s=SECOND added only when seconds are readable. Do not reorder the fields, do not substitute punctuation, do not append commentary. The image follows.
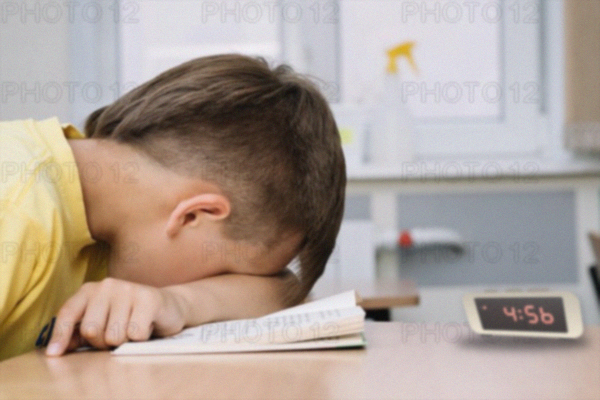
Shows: h=4 m=56
